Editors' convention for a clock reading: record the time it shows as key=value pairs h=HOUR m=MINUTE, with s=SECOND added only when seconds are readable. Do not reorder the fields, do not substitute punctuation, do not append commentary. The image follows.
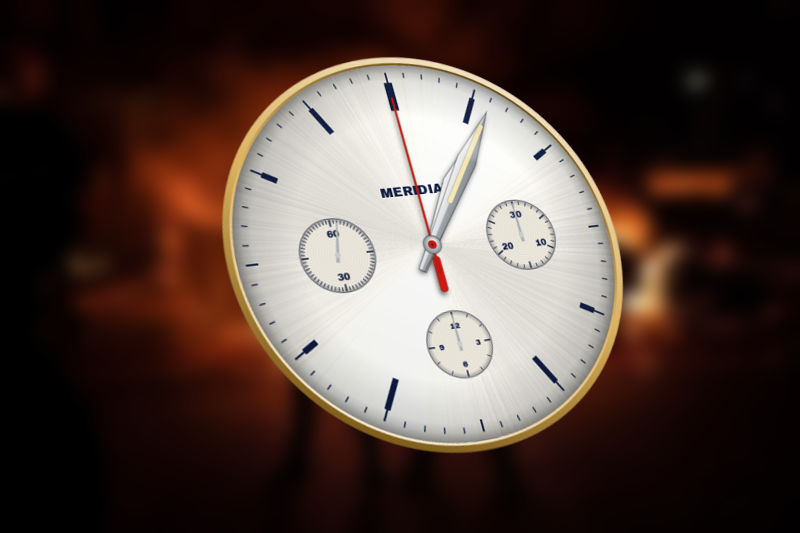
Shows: h=1 m=6 s=2
